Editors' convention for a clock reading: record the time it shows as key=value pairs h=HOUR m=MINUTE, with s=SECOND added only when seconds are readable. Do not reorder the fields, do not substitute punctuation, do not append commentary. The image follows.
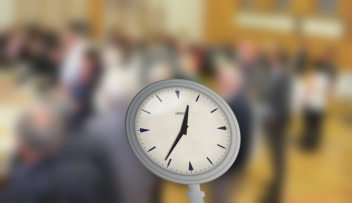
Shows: h=12 m=36
